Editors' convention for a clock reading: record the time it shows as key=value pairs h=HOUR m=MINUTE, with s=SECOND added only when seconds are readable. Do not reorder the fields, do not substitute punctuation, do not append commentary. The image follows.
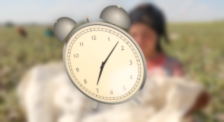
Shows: h=7 m=8
